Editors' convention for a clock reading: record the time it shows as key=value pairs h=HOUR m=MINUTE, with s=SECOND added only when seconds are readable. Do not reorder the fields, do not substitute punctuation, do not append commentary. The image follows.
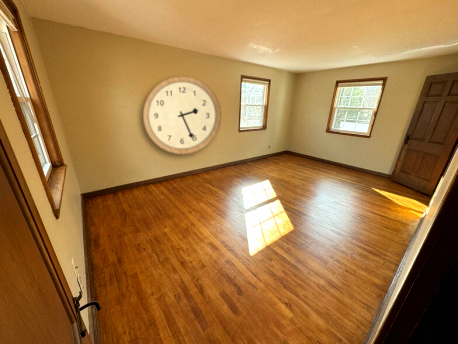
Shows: h=2 m=26
